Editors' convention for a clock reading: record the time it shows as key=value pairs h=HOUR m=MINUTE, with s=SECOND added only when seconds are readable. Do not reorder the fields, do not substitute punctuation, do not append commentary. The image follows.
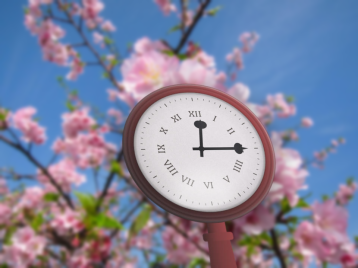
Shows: h=12 m=15
